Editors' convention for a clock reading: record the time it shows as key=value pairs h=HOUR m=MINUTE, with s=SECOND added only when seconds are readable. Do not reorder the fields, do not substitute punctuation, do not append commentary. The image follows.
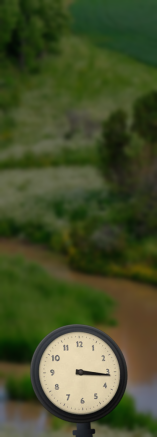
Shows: h=3 m=16
